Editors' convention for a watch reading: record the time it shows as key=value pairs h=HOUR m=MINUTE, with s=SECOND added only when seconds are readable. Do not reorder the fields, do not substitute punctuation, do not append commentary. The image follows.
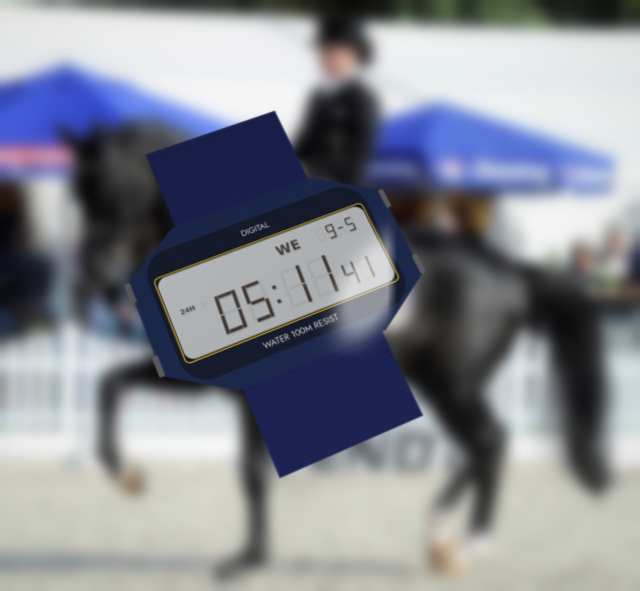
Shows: h=5 m=11 s=41
